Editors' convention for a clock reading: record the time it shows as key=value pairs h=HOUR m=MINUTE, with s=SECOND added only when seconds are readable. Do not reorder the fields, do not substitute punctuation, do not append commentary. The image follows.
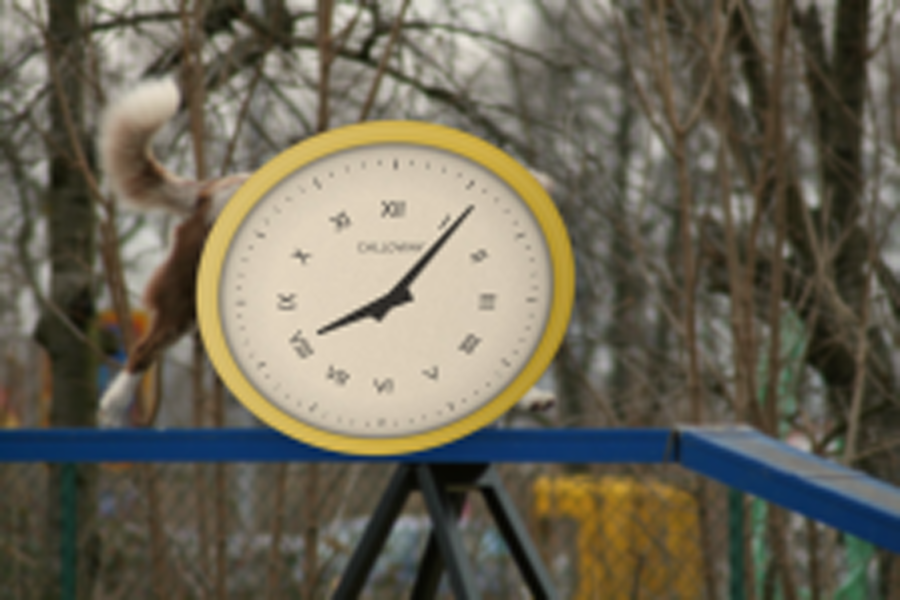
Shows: h=8 m=6
